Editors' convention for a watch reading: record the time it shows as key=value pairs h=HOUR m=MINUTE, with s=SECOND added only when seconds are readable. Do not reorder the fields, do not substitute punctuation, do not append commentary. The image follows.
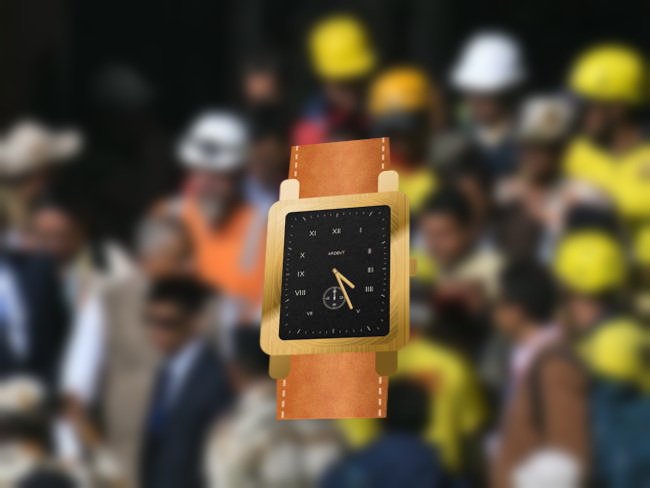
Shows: h=4 m=26
